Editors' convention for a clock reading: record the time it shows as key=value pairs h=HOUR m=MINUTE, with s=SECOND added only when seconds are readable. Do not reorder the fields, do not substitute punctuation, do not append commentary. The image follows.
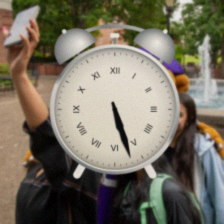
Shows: h=5 m=27
